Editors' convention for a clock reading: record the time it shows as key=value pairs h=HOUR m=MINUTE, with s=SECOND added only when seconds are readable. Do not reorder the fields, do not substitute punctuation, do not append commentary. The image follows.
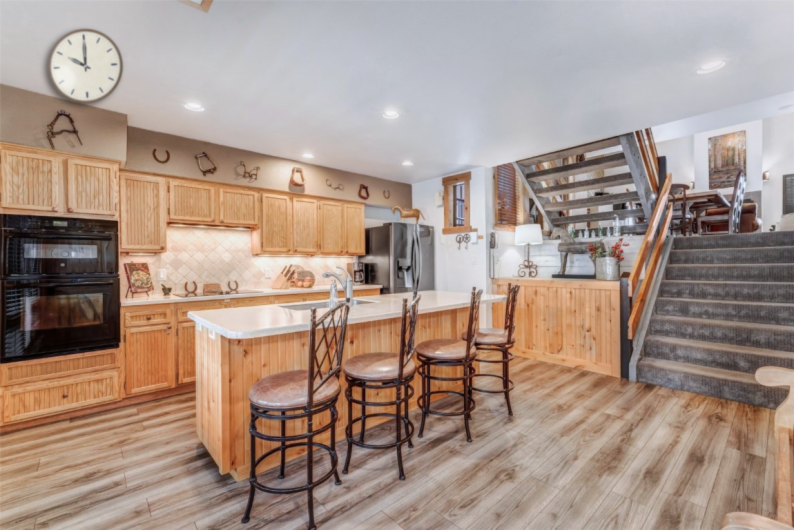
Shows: h=10 m=0
